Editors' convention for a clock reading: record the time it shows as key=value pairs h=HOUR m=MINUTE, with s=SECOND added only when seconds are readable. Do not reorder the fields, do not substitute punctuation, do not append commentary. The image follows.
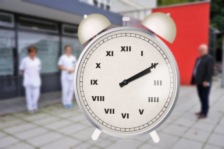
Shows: h=2 m=10
